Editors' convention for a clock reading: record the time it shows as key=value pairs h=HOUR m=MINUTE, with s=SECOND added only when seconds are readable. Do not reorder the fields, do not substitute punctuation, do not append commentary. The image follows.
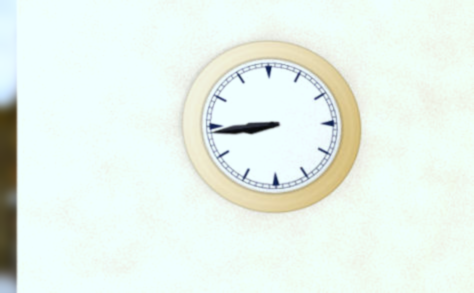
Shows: h=8 m=44
